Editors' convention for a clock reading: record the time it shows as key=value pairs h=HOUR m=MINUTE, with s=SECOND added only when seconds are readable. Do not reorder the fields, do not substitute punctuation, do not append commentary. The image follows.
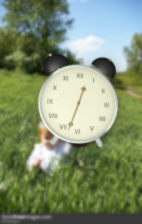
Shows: h=12 m=33
